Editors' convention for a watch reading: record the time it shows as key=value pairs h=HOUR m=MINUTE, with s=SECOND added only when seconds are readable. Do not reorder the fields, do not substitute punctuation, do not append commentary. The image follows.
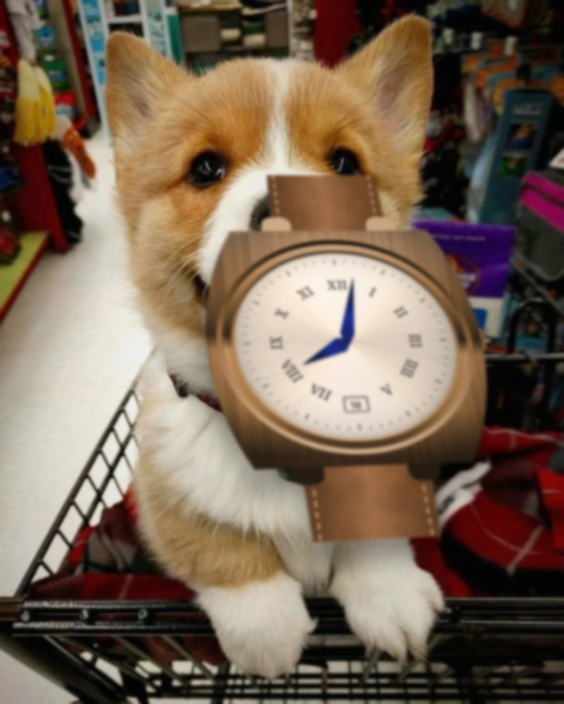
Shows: h=8 m=2
